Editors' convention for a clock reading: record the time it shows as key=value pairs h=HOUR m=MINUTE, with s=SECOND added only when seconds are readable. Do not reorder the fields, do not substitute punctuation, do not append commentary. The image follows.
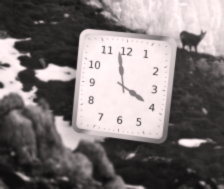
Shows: h=3 m=58
